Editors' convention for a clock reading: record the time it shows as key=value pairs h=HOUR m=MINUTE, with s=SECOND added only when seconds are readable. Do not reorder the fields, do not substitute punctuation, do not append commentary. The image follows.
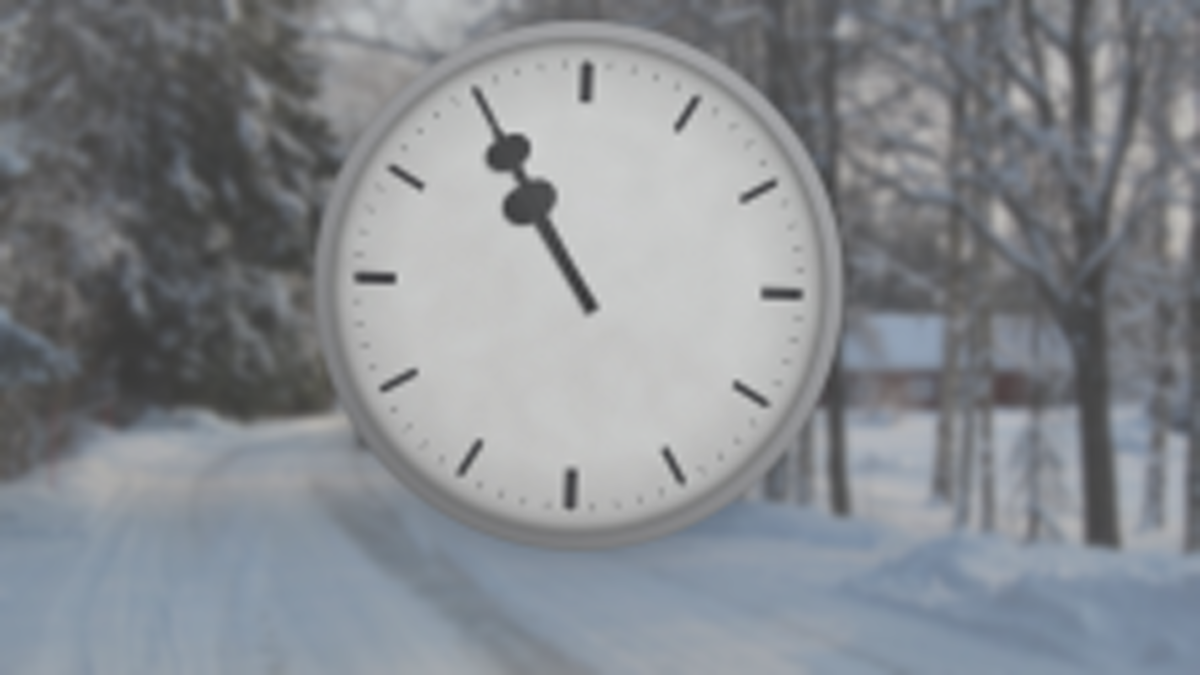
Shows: h=10 m=55
